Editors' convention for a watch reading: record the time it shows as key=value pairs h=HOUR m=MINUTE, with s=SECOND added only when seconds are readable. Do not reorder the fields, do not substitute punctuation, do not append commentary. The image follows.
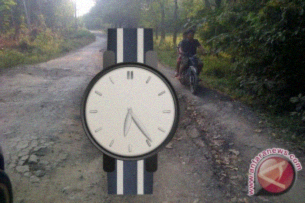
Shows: h=6 m=24
